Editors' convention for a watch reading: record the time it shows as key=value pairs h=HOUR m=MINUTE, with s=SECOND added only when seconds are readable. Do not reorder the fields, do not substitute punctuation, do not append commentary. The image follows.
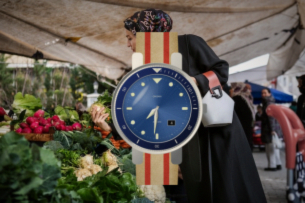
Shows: h=7 m=31
